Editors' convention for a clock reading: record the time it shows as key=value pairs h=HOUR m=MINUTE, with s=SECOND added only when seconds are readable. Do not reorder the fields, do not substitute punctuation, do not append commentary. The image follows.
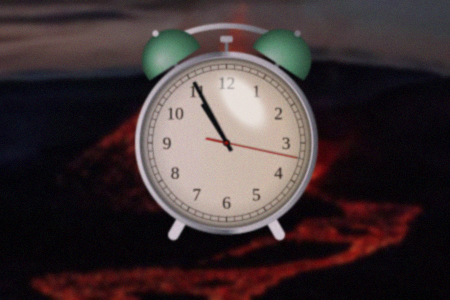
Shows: h=10 m=55 s=17
